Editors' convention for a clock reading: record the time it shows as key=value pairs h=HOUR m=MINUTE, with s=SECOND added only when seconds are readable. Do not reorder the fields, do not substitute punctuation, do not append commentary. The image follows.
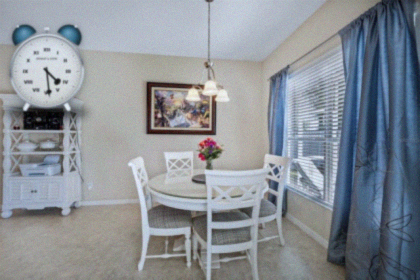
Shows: h=4 m=29
